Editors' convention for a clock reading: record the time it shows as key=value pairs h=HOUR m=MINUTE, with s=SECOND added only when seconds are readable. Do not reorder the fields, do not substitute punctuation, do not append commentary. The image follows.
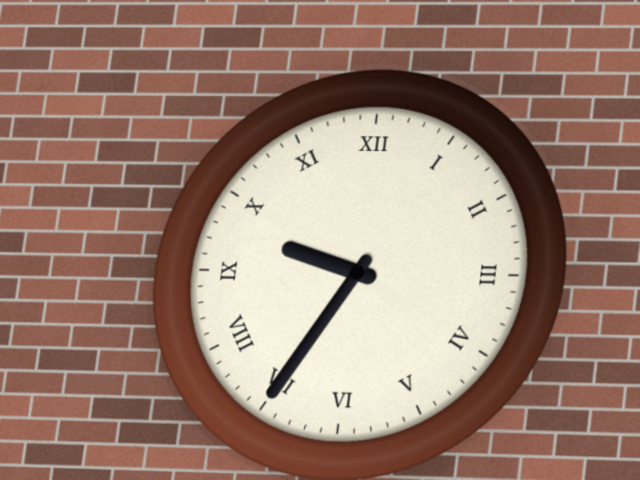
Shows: h=9 m=35
